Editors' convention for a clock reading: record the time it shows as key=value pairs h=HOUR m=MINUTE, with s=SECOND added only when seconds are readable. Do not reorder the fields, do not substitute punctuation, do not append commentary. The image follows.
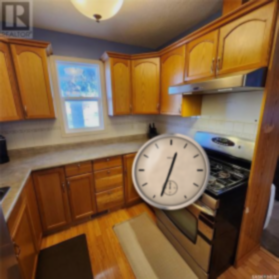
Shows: h=12 m=33
